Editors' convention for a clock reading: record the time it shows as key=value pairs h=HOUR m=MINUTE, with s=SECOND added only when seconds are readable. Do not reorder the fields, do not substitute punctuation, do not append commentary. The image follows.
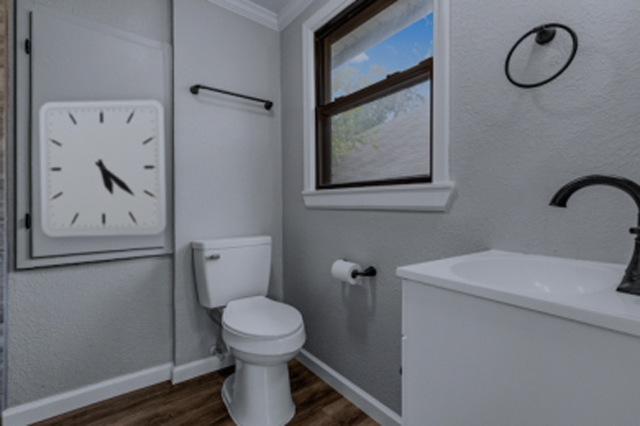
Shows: h=5 m=22
